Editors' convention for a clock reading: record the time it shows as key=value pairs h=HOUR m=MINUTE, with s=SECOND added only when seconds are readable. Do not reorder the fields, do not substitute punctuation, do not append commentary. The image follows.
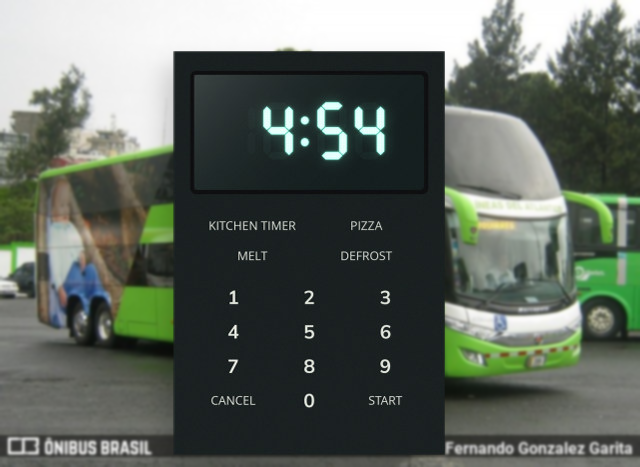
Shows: h=4 m=54
